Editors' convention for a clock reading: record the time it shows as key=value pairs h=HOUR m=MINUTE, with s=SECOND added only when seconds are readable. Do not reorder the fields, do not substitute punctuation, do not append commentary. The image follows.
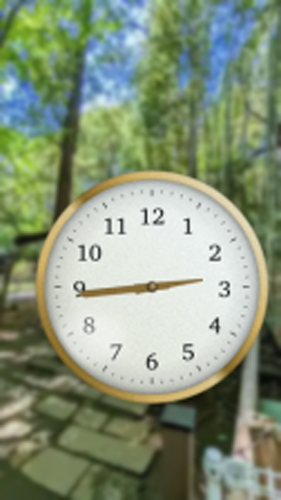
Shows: h=2 m=44
